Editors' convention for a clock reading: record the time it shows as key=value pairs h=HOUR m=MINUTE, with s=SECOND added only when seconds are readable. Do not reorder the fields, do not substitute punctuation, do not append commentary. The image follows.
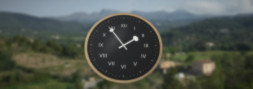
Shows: h=1 m=54
